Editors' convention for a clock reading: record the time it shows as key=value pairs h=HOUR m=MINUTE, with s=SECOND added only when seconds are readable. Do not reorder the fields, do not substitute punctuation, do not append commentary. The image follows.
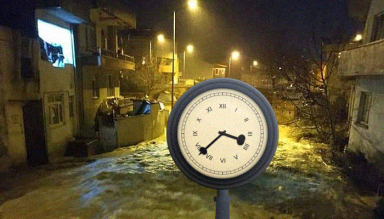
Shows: h=3 m=38
